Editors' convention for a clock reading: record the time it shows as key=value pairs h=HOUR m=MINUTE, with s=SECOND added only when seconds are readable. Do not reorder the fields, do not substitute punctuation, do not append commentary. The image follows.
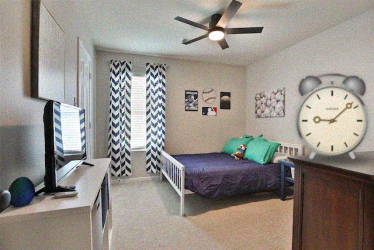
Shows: h=9 m=8
